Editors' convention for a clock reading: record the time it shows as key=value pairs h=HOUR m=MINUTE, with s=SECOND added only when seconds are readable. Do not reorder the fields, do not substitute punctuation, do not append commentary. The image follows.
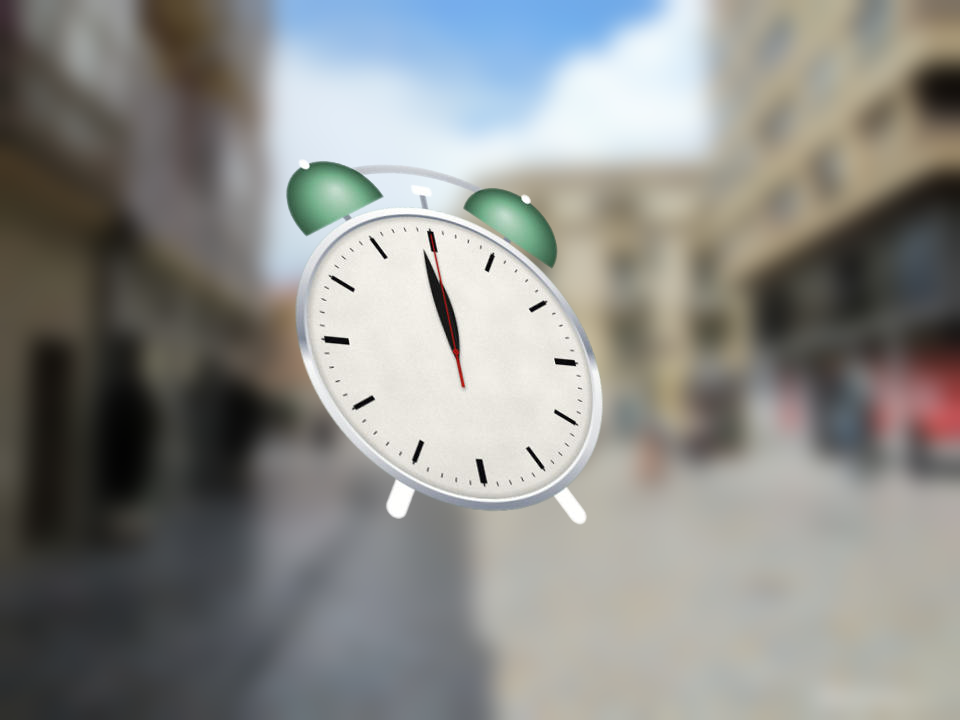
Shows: h=11 m=59 s=0
